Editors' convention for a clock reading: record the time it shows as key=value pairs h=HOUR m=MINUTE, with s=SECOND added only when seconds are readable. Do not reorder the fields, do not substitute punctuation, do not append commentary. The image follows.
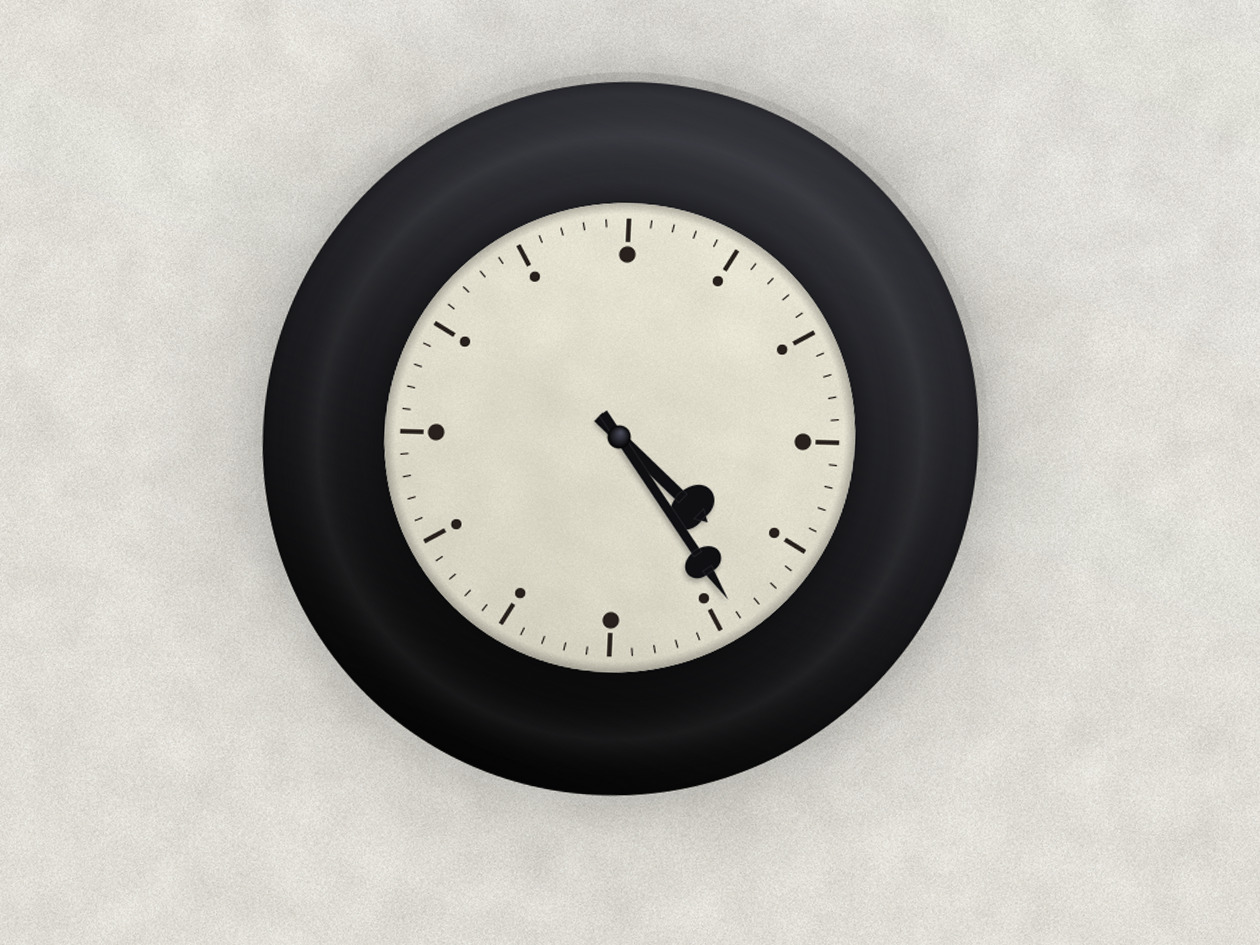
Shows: h=4 m=24
